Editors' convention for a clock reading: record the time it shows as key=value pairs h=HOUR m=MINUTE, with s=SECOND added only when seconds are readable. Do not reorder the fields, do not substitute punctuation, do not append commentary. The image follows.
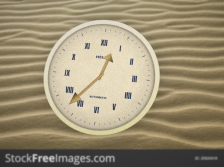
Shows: h=12 m=37
